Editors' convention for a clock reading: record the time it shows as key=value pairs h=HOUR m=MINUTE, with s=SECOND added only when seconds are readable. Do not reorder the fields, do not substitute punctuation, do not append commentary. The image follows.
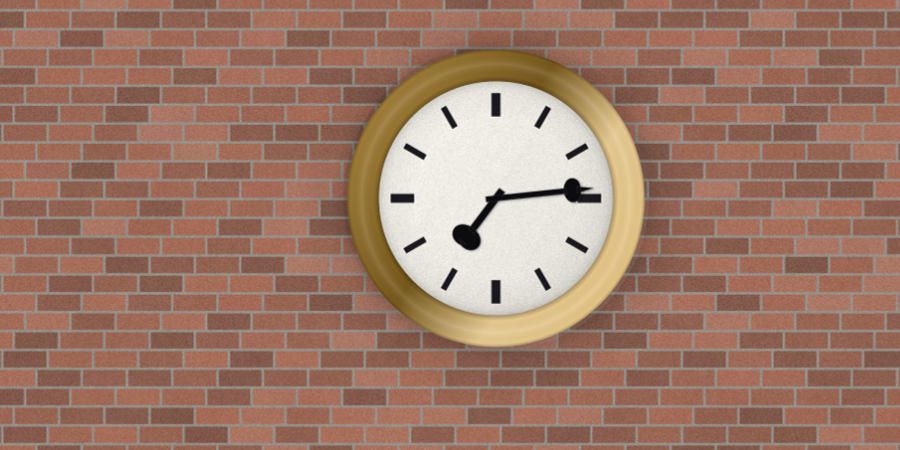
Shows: h=7 m=14
